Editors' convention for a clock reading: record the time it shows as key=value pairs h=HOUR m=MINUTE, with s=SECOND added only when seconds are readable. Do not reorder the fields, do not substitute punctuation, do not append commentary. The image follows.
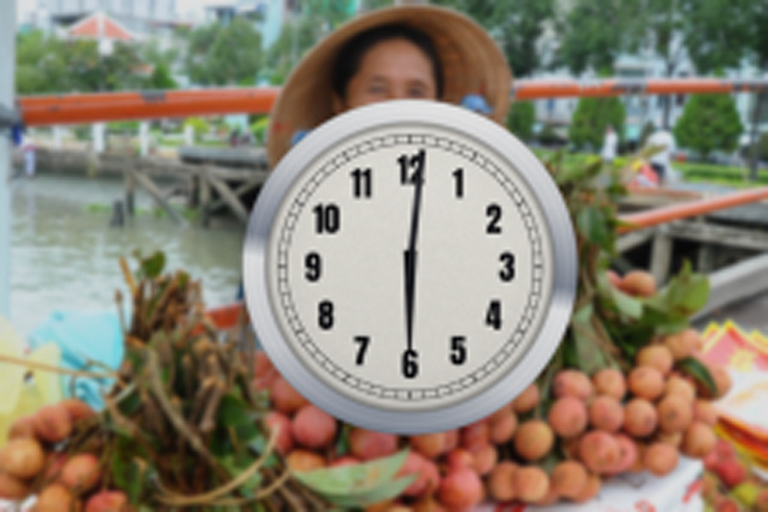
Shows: h=6 m=1
